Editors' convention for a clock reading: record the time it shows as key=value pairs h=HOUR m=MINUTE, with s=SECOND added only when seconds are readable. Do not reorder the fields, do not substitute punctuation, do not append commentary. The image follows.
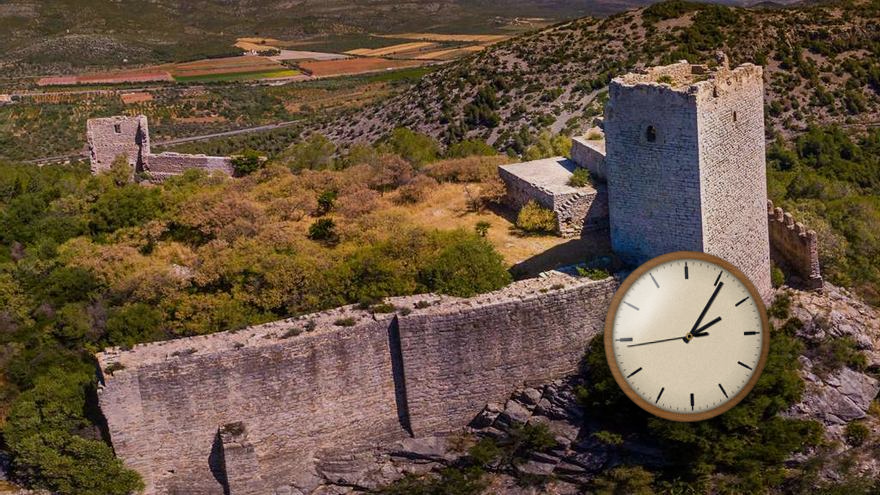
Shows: h=2 m=5 s=44
